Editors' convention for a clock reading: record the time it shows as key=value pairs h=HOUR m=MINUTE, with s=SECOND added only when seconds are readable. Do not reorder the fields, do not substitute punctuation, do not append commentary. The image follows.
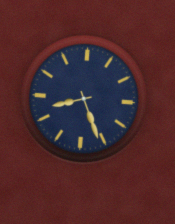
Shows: h=8 m=26
